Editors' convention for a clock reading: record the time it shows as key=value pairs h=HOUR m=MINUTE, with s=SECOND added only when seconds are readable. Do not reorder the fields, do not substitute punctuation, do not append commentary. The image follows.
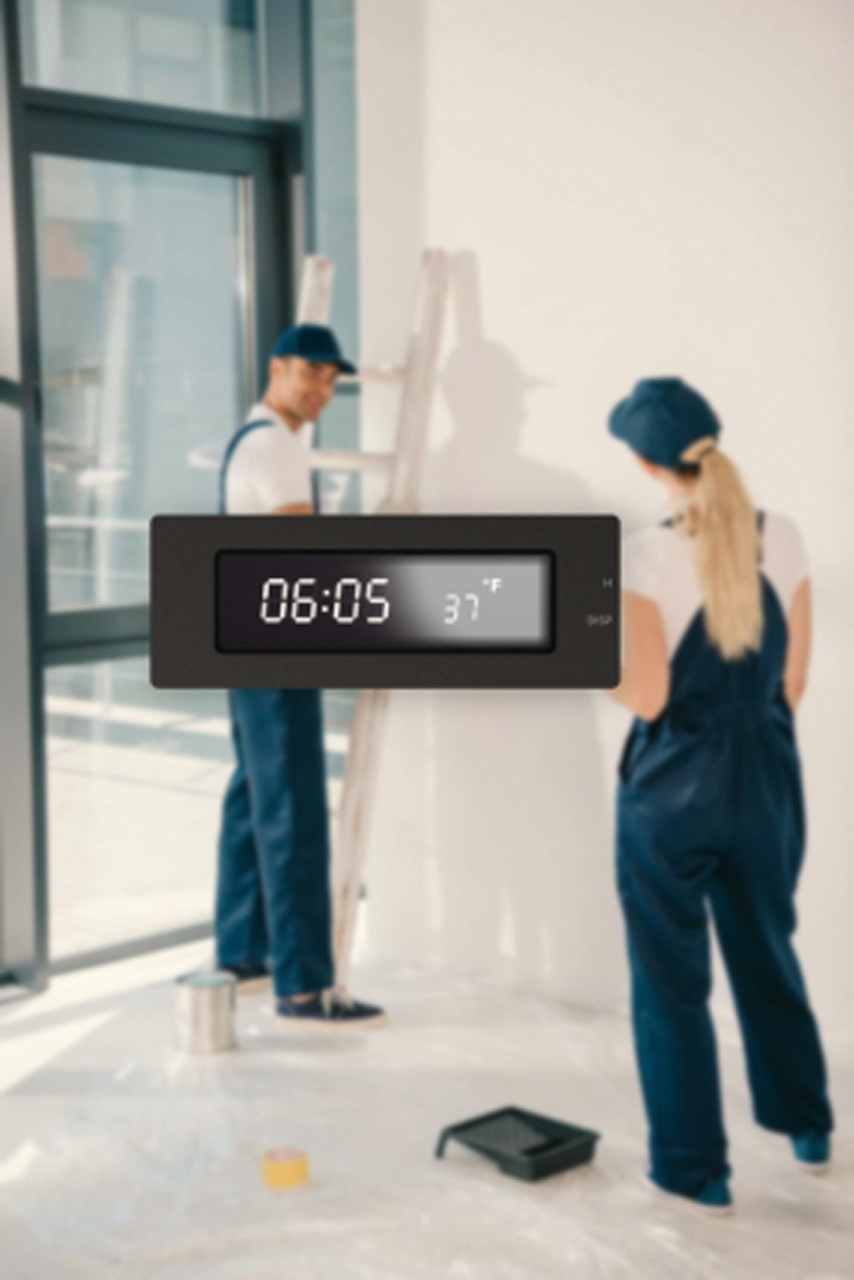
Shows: h=6 m=5
